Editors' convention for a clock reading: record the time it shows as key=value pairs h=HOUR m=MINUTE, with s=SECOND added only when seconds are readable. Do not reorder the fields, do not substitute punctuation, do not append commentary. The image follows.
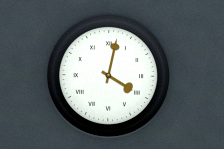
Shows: h=4 m=2
